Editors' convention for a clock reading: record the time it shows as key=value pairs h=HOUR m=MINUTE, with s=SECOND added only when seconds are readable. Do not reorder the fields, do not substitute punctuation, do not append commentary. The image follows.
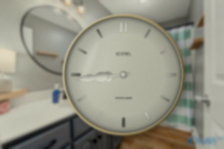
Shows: h=8 m=44
